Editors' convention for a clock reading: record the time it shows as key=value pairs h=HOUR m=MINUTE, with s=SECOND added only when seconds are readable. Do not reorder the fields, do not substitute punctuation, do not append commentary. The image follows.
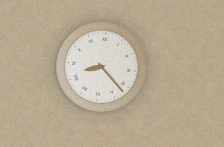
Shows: h=8 m=22
